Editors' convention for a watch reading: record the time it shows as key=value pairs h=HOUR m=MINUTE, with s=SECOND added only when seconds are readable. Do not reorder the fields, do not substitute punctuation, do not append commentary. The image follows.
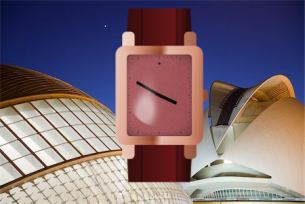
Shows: h=3 m=50
